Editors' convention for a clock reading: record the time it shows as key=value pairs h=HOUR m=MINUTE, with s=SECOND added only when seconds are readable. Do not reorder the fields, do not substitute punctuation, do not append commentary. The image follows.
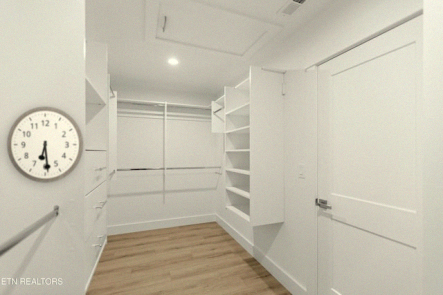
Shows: h=6 m=29
